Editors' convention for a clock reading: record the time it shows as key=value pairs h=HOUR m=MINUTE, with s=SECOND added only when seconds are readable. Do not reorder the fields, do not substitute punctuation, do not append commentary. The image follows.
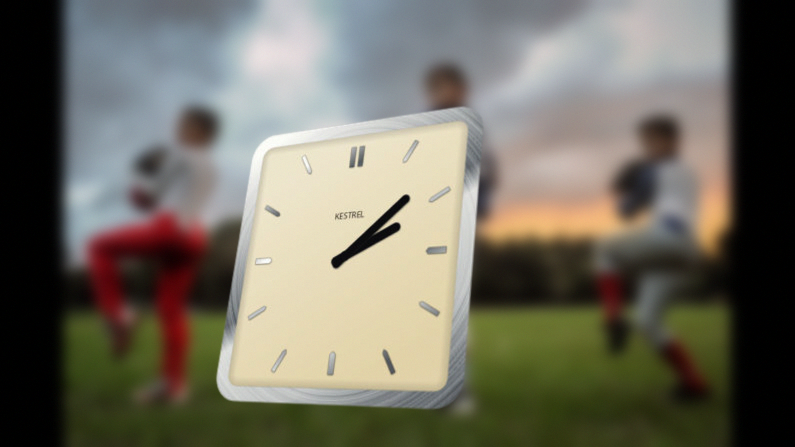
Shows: h=2 m=8
